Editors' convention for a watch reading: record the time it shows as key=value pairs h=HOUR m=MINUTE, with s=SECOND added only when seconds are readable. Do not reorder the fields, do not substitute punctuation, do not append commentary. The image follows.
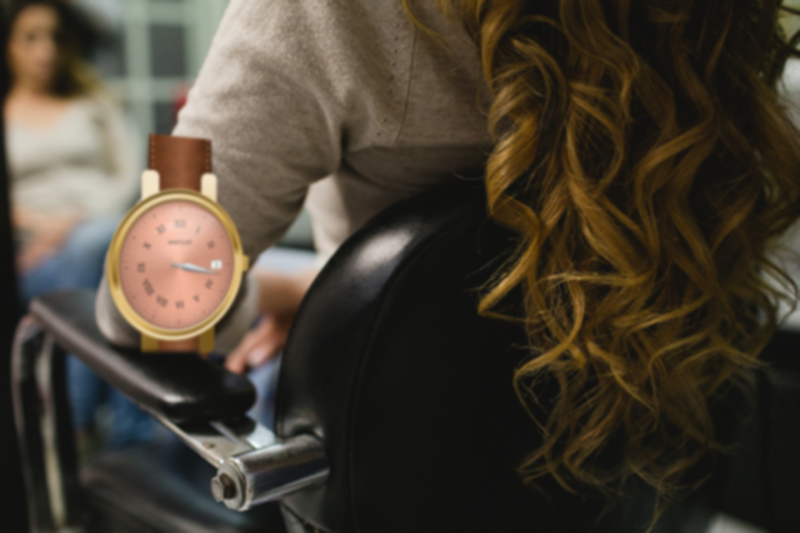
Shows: h=3 m=17
